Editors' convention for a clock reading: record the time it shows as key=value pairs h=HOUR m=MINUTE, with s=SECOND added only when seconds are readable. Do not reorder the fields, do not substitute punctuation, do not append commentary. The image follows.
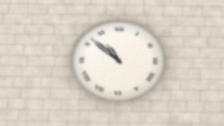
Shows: h=10 m=52
